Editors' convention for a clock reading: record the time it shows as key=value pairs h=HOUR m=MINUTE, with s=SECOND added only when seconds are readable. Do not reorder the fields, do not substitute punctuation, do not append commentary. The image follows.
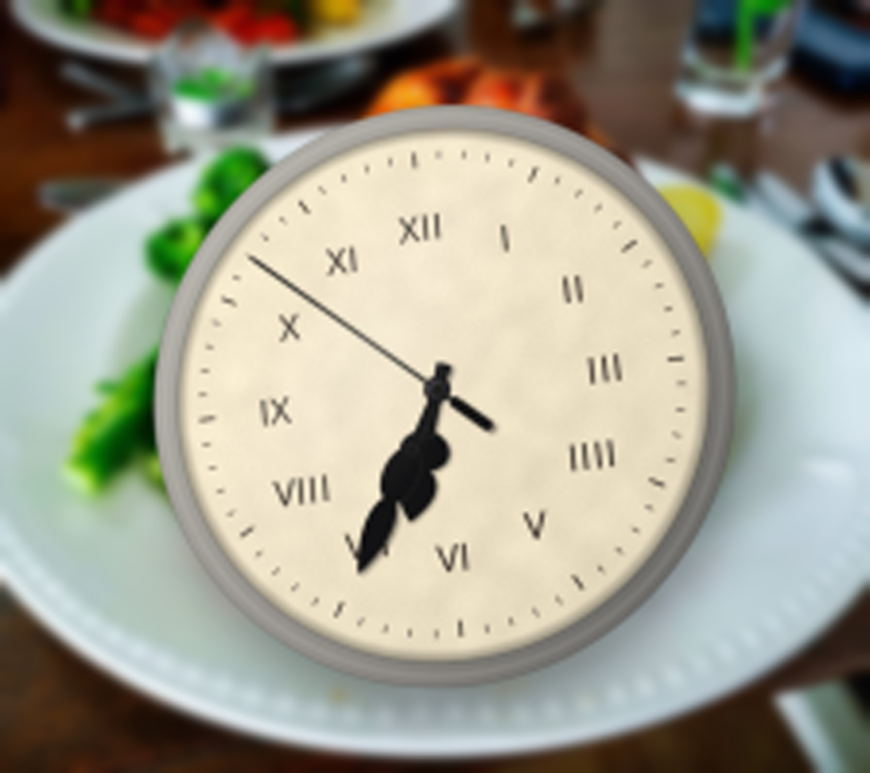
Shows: h=6 m=34 s=52
